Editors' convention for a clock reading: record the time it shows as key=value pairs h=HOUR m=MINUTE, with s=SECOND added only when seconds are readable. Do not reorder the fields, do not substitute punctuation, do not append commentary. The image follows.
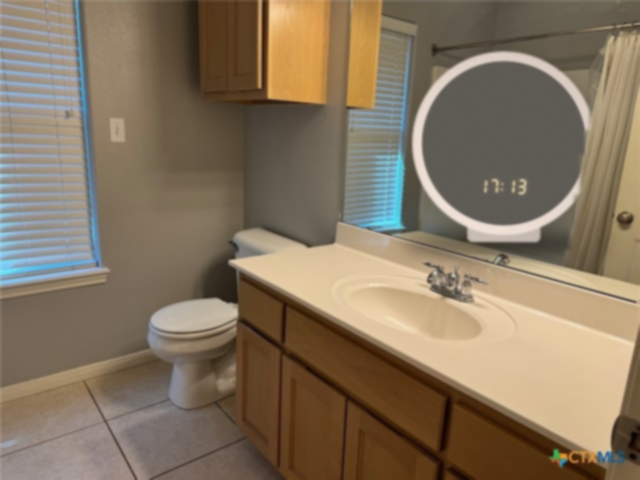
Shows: h=17 m=13
